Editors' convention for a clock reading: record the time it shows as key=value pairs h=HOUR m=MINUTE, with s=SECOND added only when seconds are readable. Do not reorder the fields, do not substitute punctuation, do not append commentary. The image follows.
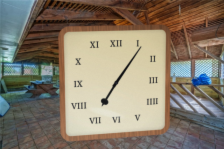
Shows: h=7 m=6
